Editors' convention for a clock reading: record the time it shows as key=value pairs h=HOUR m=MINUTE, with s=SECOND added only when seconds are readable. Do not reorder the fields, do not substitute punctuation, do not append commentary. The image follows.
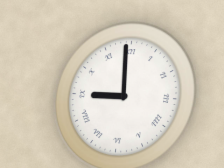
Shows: h=8 m=59
